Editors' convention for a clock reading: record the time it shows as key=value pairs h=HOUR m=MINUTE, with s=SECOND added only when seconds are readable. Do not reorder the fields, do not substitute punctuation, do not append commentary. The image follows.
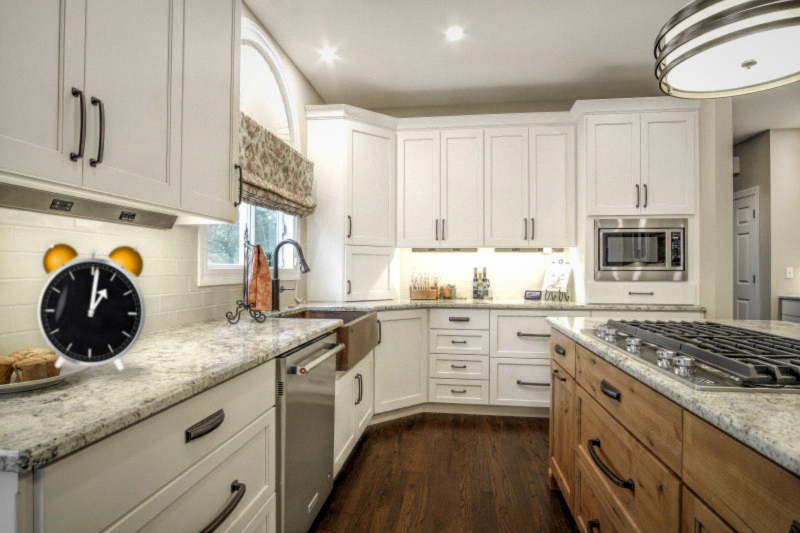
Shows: h=1 m=1
